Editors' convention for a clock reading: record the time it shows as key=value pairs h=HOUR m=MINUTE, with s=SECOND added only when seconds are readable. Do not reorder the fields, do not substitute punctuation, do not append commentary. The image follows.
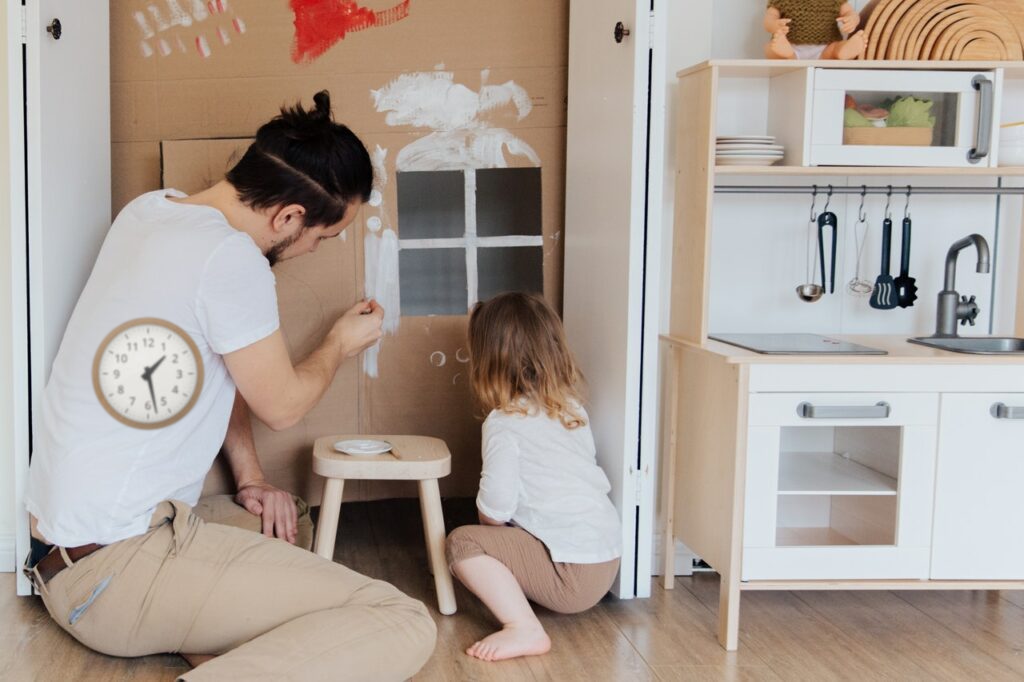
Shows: h=1 m=28
